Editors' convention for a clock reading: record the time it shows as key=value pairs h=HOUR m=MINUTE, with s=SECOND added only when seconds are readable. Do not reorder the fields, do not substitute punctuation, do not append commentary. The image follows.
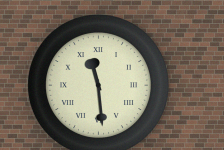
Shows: h=11 m=29
